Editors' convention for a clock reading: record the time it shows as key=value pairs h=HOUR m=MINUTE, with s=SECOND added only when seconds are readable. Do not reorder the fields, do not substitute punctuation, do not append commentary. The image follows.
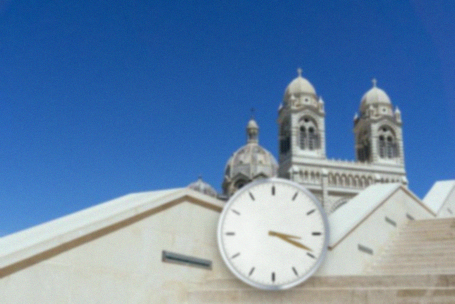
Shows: h=3 m=19
